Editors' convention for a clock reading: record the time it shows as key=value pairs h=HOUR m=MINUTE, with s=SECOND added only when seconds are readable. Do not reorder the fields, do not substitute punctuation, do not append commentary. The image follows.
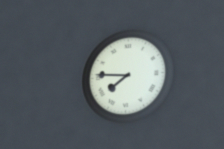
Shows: h=7 m=46
